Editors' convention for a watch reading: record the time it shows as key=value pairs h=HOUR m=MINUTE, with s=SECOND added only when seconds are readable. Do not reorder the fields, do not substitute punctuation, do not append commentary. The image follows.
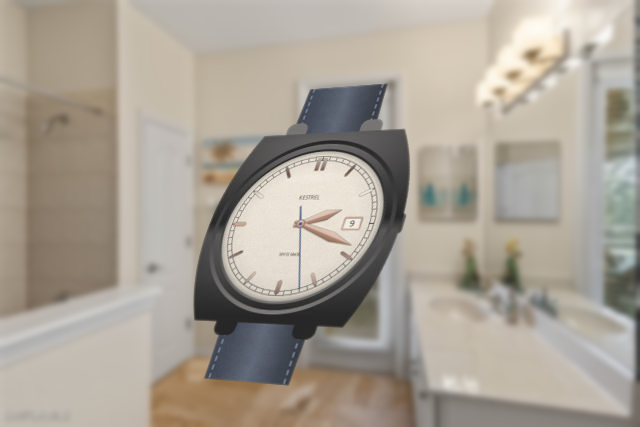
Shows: h=2 m=18 s=27
